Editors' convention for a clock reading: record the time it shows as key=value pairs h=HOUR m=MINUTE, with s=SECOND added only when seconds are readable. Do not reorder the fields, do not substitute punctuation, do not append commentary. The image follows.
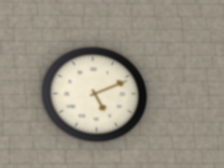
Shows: h=5 m=11
